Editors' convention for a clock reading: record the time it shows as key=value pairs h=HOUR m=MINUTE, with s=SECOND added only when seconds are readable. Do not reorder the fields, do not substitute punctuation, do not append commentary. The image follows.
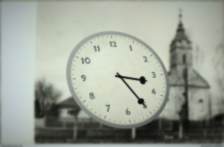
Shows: h=3 m=25
